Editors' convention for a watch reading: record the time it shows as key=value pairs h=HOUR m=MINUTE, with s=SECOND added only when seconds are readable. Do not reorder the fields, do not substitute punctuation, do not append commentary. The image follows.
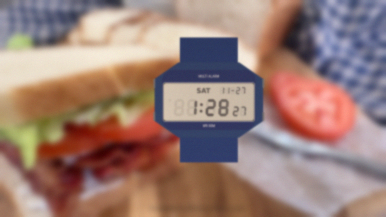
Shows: h=1 m=28 s=27
